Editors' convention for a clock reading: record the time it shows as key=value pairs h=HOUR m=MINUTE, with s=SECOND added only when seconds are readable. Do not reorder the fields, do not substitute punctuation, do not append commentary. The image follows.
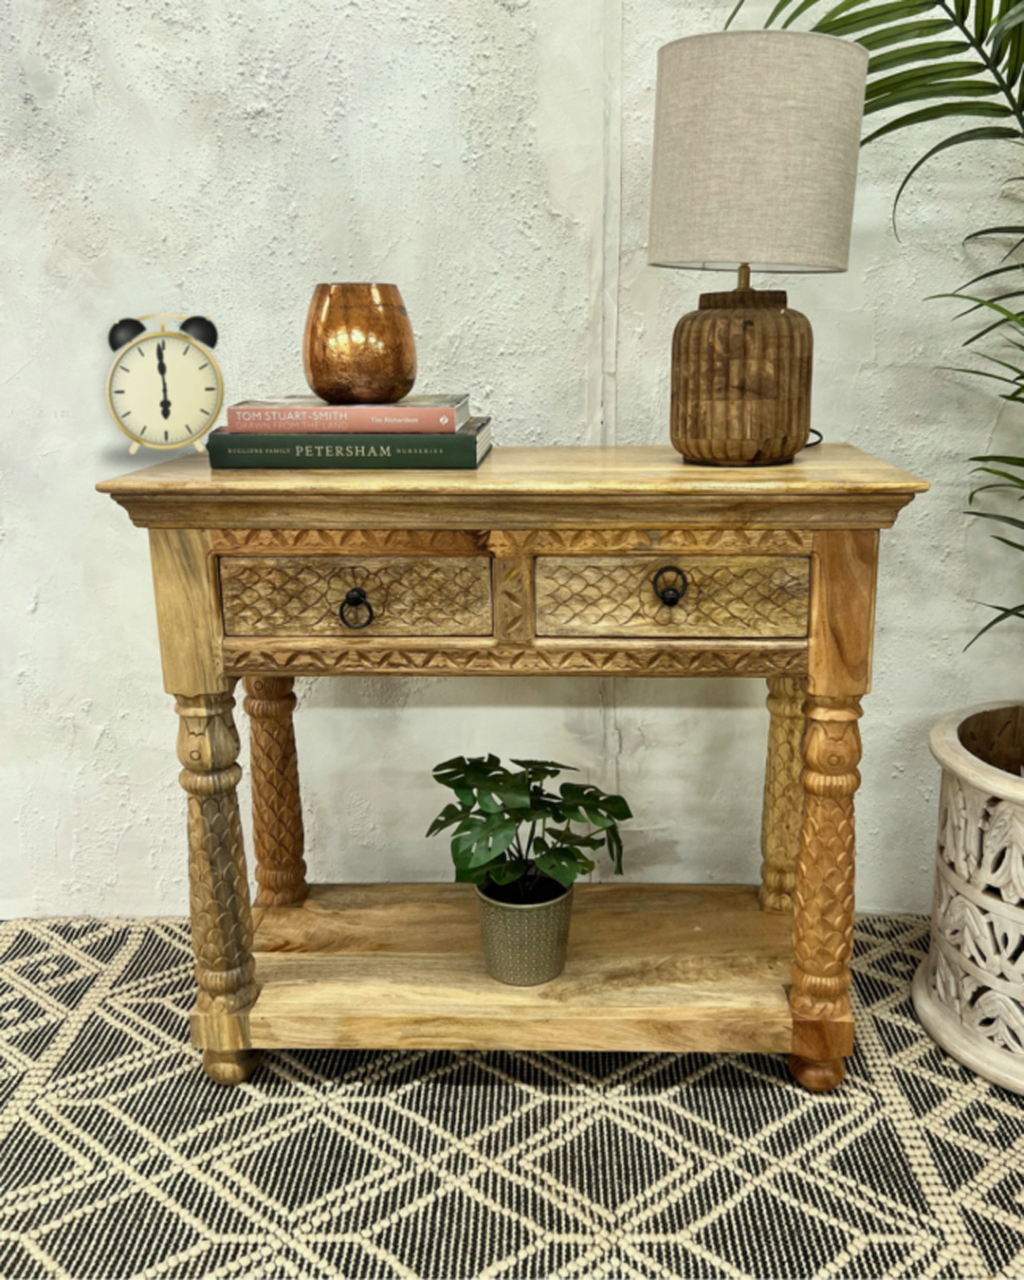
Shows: h=5 m=59
